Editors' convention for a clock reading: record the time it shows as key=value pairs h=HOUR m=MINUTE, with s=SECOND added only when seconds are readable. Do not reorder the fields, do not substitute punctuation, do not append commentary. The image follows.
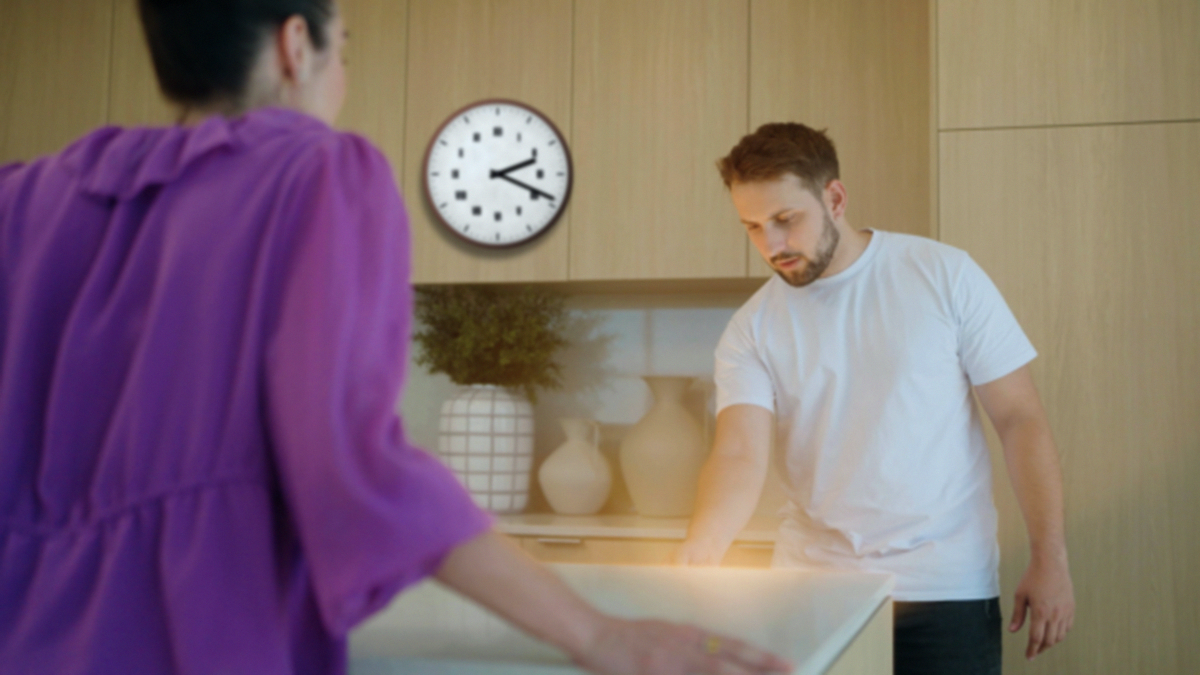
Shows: h=2 m=19
